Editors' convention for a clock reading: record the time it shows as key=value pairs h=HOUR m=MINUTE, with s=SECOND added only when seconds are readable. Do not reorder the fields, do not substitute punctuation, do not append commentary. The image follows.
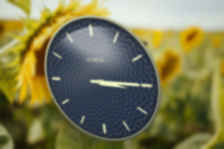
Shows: h=3 m=15
